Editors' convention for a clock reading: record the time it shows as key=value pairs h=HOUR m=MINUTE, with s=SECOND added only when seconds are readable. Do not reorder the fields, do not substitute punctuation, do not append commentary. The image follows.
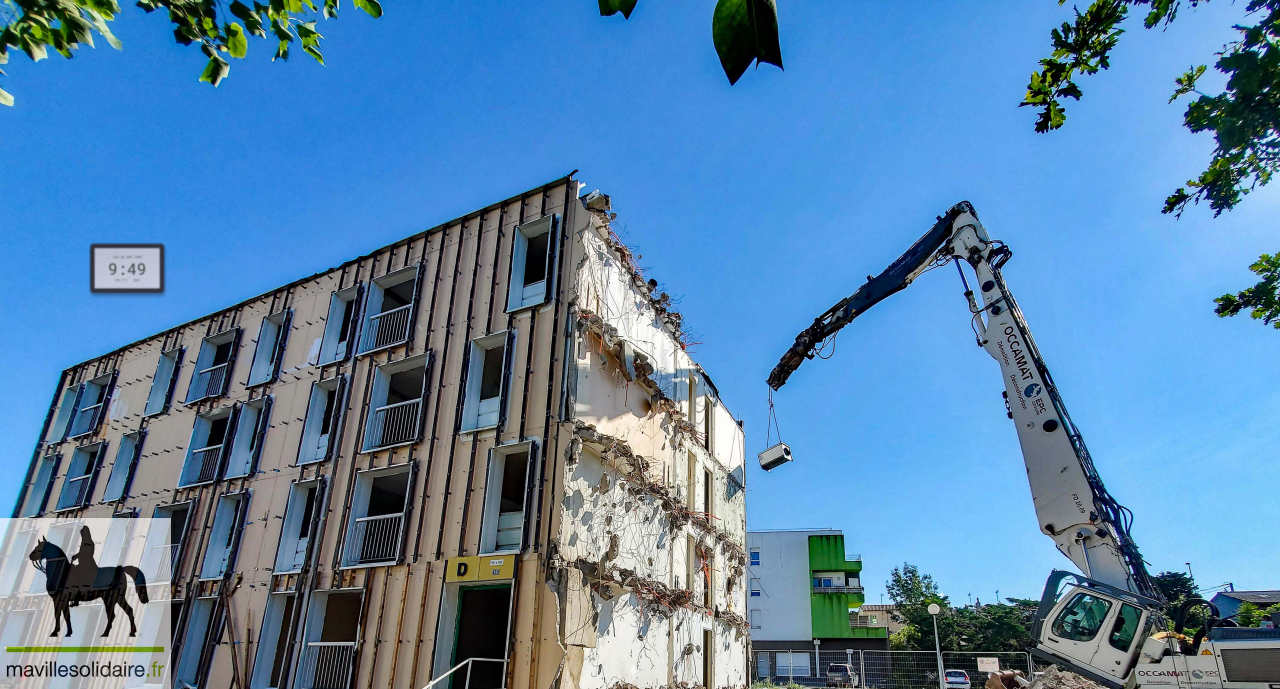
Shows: h=9 m=49
